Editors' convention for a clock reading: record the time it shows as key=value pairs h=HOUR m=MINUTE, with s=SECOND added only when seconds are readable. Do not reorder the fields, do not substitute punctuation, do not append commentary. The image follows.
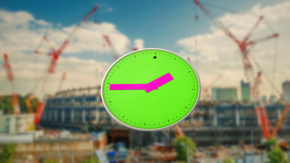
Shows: h=1 m=44
